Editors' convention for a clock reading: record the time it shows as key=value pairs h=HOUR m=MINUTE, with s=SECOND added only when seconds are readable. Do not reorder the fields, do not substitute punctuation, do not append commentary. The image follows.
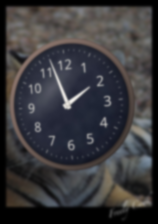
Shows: h=1 m=57
